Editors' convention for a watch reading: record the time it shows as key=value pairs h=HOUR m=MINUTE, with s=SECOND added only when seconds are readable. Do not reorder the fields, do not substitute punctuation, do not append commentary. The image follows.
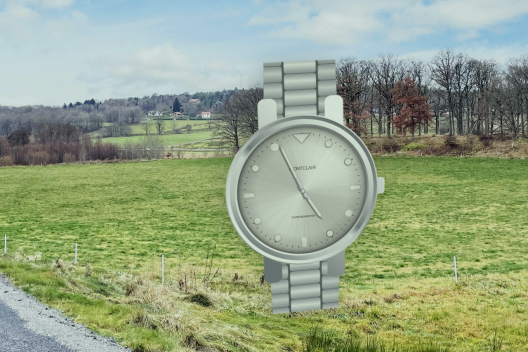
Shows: h=4 m=56
